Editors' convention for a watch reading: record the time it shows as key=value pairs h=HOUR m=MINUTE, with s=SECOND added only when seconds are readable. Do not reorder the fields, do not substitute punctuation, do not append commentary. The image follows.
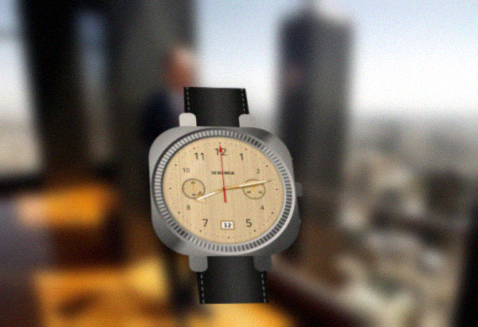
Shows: h=8 m=13
